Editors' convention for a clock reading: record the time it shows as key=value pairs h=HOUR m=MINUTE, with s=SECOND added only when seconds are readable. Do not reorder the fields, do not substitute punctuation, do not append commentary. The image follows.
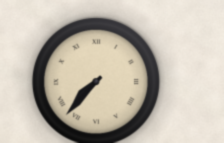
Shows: h=7 m=37
